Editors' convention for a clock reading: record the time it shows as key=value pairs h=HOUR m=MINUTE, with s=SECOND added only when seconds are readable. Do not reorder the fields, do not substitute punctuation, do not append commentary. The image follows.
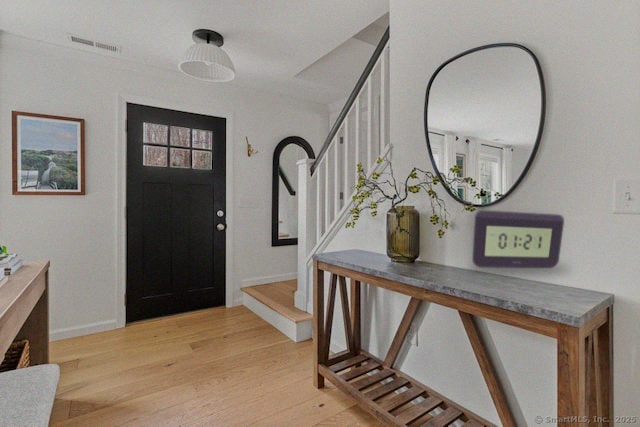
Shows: h=1 m=21
